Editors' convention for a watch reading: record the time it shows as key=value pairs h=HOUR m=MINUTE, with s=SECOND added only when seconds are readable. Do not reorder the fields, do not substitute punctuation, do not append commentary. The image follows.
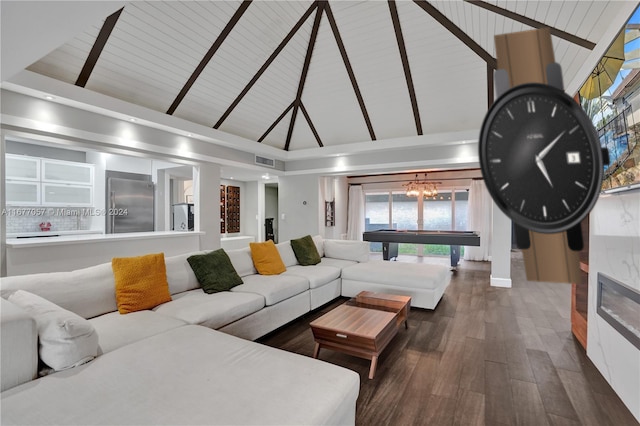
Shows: h=5 m=9
